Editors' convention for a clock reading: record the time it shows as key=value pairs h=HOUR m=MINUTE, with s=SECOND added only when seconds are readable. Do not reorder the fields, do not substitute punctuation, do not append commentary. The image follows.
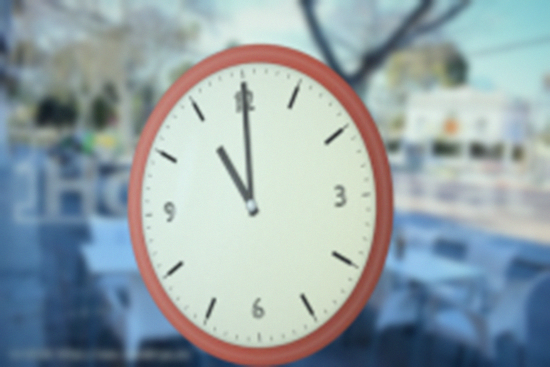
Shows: h=11 m=0
